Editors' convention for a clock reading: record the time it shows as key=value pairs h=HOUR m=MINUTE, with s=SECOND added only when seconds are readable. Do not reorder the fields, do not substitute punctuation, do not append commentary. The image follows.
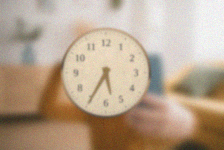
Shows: h=5 m=35
